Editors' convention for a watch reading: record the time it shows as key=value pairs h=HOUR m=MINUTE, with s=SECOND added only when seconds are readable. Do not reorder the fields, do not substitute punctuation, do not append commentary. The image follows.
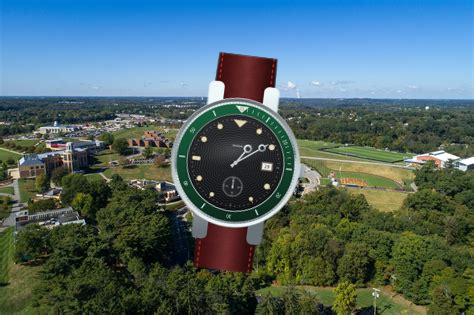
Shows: h=1 m=9
